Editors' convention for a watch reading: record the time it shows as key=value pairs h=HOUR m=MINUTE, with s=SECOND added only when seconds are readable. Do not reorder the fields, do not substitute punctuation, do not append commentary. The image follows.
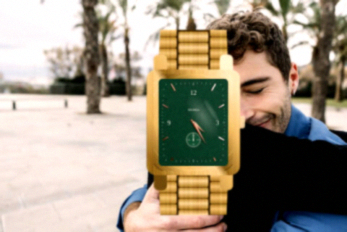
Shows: h=4 m=25
